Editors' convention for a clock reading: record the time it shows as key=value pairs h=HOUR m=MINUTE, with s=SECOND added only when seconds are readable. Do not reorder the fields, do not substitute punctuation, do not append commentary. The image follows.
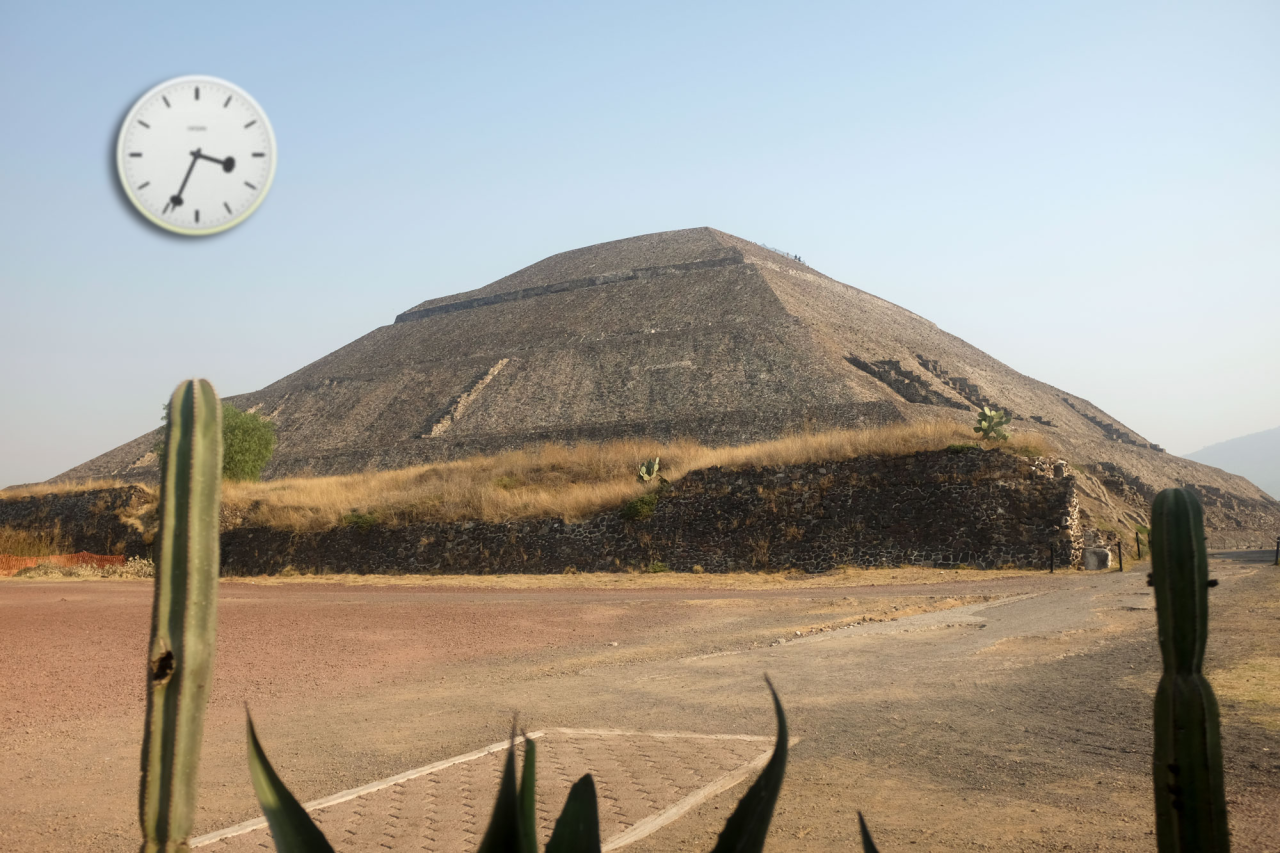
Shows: h=3 m=34
